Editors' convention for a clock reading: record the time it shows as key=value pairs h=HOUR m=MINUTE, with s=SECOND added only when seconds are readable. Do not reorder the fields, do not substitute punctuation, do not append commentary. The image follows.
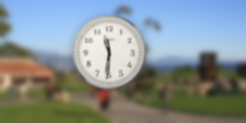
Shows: h=11 m=31
